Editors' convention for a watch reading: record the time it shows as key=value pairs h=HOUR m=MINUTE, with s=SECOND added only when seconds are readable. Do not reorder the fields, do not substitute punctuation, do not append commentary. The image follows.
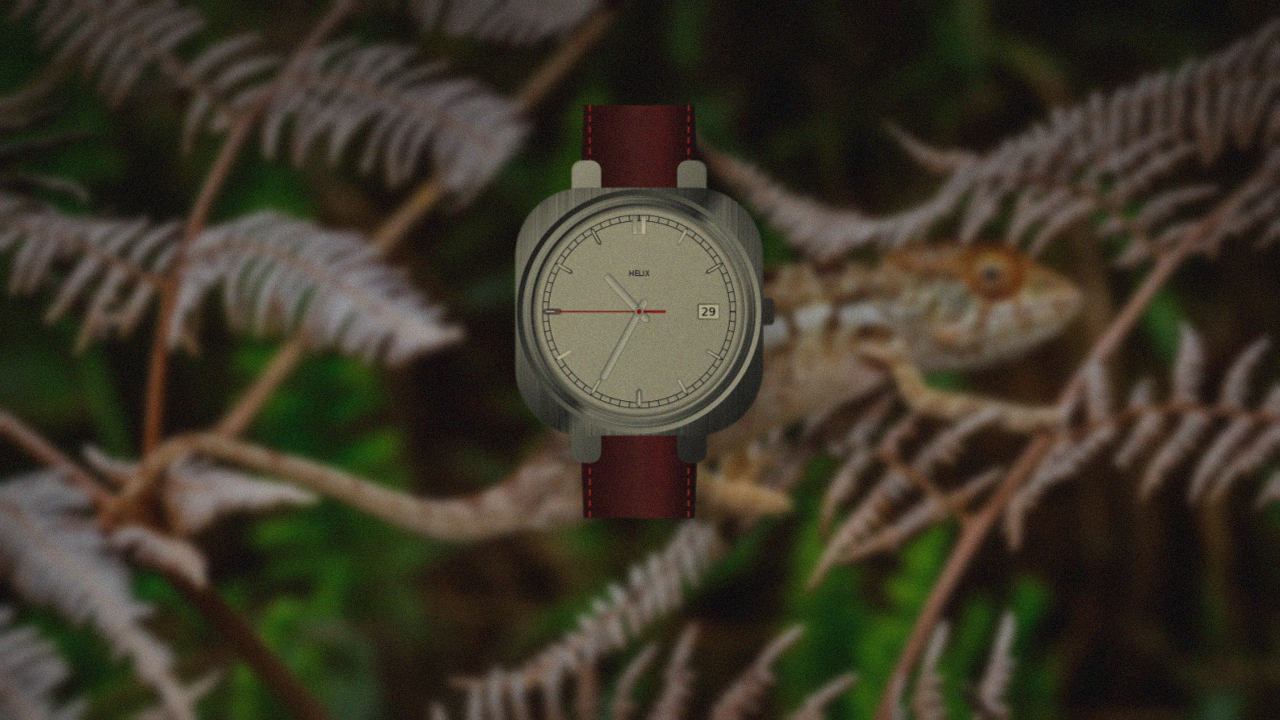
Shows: h=10 m=34 s=45
